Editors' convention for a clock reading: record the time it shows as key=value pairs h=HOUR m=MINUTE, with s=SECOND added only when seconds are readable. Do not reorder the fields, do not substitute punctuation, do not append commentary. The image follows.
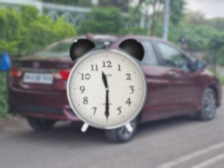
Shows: h=11 m=30
